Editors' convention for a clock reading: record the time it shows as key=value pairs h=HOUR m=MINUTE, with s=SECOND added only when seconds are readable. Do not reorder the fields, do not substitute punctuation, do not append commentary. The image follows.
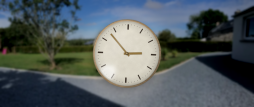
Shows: h=2 m=53
